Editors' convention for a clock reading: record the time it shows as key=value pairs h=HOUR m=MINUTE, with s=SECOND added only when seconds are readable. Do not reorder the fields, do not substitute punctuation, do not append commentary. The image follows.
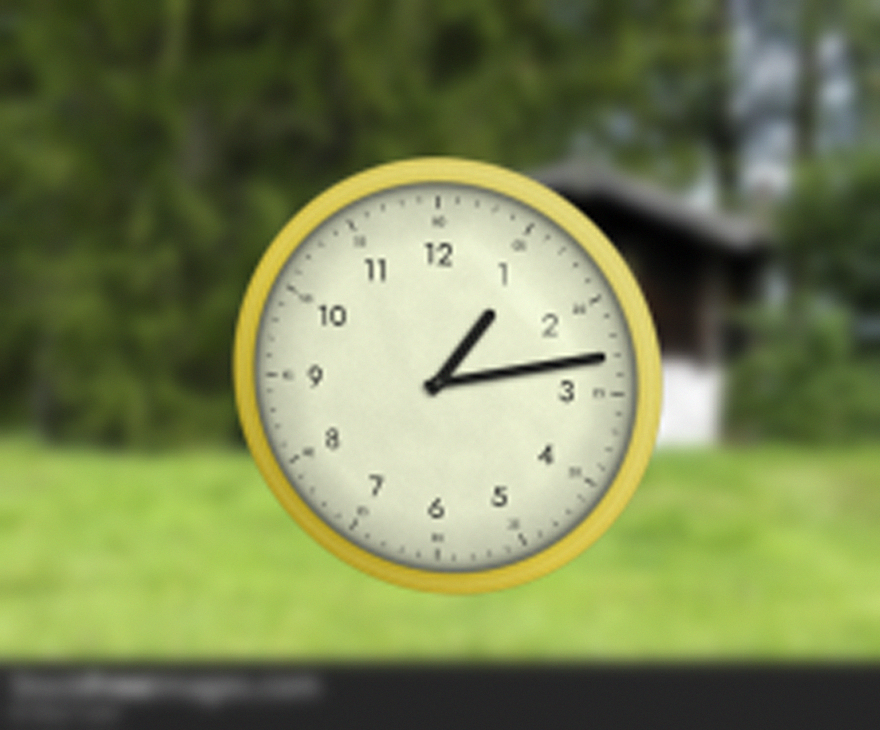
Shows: h=1 m=13
